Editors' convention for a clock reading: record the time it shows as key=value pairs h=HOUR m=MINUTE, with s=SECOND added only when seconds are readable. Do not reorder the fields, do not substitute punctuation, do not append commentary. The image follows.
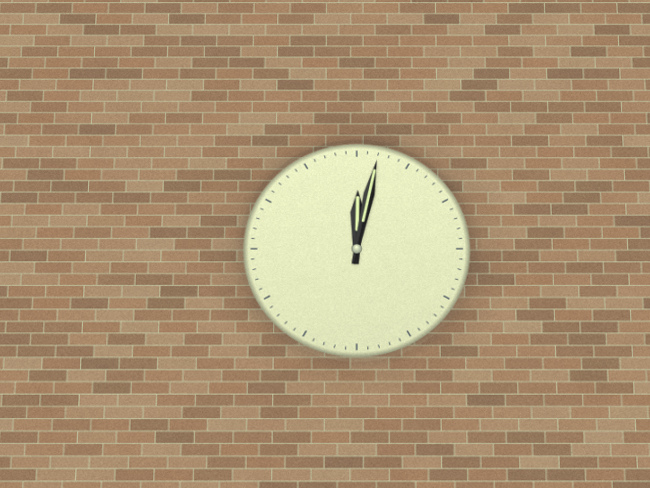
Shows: h=12 m=2
